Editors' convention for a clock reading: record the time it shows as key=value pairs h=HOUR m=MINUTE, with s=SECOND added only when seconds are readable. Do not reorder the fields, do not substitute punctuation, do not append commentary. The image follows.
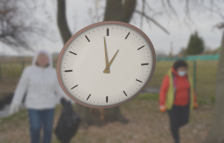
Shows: h=12 m=59
